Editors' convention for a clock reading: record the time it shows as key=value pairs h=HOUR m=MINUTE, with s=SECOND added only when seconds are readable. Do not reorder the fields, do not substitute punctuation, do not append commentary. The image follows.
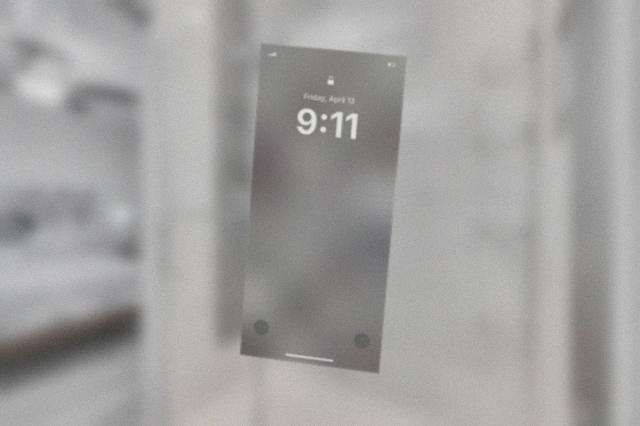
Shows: h=9 m=11
